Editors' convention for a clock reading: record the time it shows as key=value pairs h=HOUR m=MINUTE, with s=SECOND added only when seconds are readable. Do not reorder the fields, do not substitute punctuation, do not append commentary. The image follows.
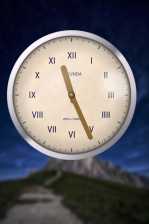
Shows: h=11 m=26
